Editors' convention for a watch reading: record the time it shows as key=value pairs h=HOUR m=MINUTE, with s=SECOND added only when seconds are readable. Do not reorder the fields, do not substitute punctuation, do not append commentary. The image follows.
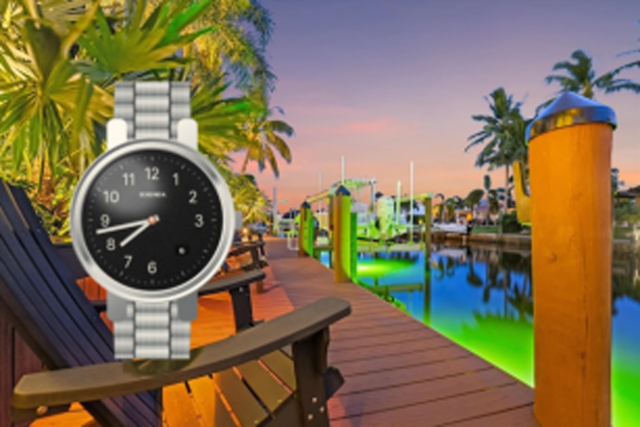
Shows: h=7 m=43
